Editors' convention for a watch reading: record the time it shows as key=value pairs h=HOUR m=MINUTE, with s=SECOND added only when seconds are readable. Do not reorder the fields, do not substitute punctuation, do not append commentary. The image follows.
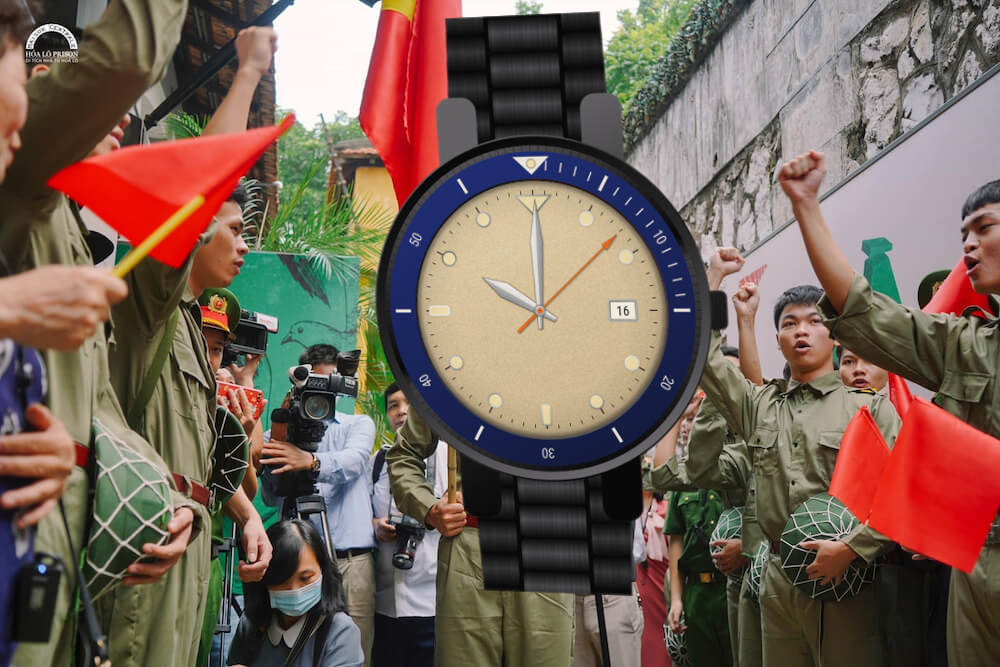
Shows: h=10 m=0 s=8
